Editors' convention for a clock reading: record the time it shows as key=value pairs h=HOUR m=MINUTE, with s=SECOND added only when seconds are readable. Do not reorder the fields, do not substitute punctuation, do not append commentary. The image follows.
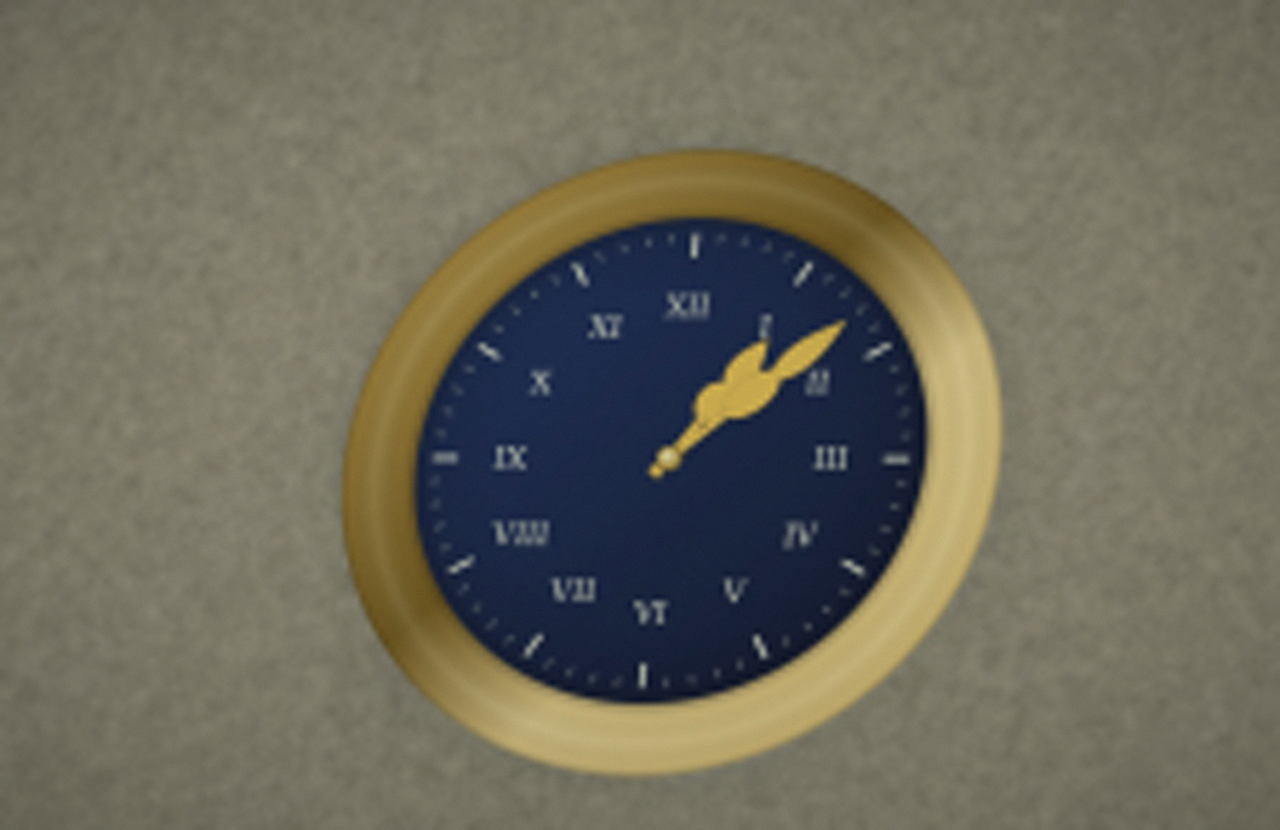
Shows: h=1 m=8
